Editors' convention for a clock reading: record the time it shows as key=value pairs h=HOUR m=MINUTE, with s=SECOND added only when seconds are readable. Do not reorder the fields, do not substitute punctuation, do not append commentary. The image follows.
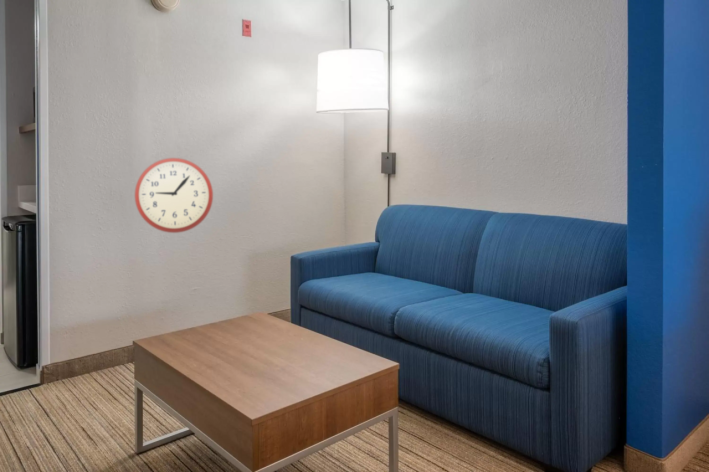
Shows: h=9 m=7
